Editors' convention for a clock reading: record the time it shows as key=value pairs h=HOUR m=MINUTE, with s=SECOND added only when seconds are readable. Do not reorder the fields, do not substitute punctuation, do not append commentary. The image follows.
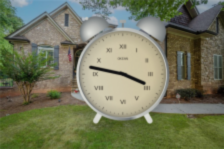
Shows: h=3 m=47
